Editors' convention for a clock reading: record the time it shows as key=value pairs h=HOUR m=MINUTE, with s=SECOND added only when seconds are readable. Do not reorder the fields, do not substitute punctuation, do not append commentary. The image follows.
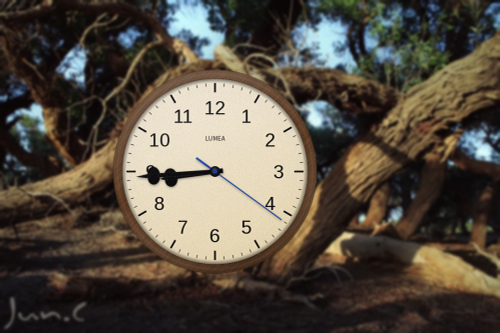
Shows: h=8 m=44 s=21
